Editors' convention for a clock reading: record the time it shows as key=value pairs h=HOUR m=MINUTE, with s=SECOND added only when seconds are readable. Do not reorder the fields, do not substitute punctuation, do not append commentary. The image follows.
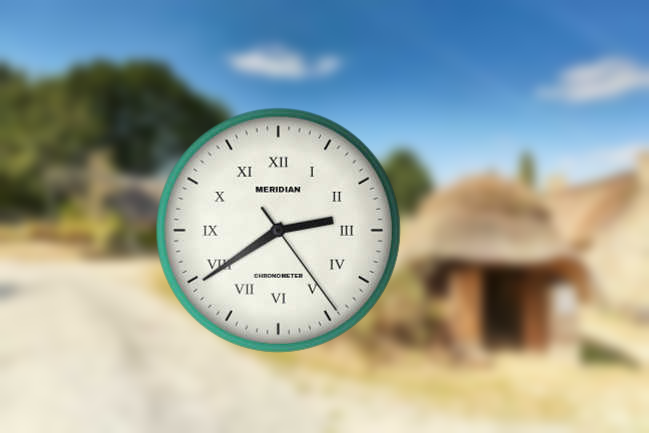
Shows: h=2 m=39 s=24
